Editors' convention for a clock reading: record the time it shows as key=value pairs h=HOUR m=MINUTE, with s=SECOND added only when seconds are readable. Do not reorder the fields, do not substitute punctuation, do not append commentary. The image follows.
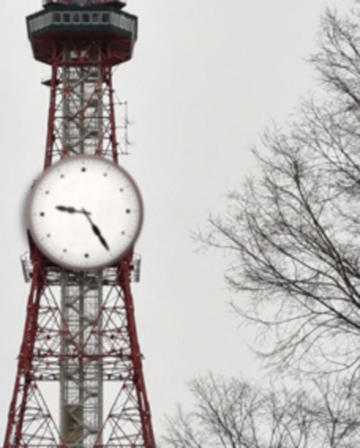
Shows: h=9 m=25
